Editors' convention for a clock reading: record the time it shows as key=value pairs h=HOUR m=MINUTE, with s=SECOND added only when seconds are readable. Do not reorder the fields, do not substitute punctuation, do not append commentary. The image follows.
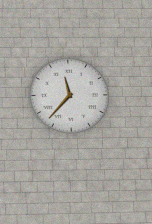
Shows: h=11 m=37
